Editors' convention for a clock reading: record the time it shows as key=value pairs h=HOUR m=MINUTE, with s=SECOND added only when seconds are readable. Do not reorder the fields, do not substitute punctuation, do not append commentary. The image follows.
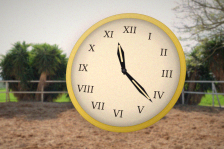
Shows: h=11 m=22
